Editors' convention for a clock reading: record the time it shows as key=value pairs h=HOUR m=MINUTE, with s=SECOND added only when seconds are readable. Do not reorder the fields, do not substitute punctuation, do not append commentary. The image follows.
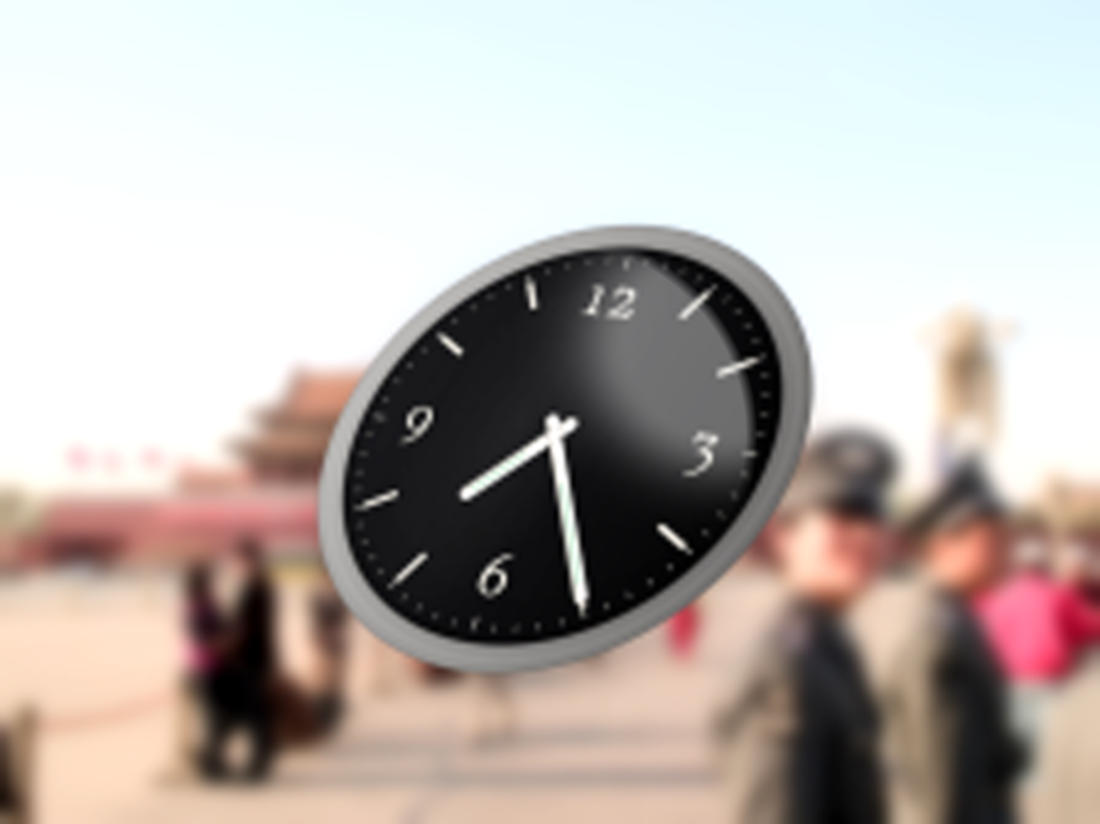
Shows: h=7 m=25
